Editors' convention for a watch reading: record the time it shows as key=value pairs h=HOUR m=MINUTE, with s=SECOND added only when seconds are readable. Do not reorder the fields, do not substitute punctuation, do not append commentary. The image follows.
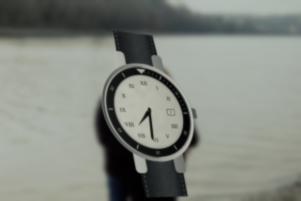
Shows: h=7 m=31
